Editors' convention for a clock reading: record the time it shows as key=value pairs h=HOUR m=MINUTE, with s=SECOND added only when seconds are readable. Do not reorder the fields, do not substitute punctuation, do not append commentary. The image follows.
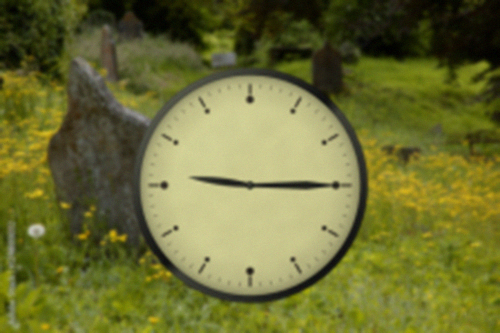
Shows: h=9 m=15
